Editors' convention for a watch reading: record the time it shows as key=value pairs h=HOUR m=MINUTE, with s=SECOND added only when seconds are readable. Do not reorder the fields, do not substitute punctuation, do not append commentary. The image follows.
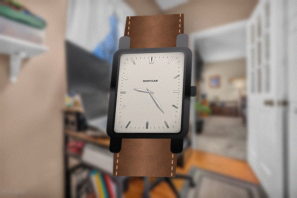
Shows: h=9 m=24
